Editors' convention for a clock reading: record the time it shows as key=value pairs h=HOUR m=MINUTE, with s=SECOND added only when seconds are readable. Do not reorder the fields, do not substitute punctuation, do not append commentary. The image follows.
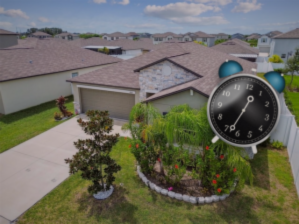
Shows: h=12 m=33
